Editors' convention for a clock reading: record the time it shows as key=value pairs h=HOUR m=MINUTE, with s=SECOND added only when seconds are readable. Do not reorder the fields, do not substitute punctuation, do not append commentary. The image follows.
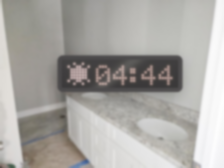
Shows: h=4 m=44
